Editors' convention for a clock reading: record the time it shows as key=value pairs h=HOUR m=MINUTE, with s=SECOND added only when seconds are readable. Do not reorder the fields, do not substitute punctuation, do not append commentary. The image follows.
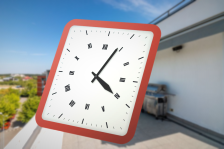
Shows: h=4 m=4
